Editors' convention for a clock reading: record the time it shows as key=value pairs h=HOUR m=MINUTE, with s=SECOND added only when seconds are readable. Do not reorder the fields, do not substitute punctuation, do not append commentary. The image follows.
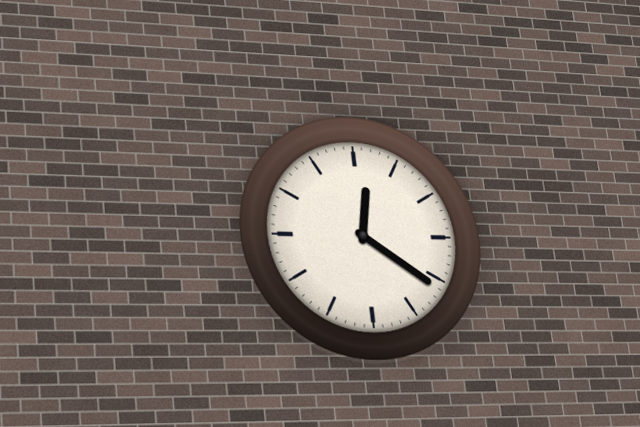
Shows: h=12 m=21
